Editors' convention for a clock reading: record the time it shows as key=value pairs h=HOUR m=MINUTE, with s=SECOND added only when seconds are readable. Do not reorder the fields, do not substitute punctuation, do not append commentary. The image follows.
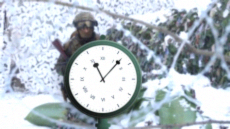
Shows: h=11 m=7
